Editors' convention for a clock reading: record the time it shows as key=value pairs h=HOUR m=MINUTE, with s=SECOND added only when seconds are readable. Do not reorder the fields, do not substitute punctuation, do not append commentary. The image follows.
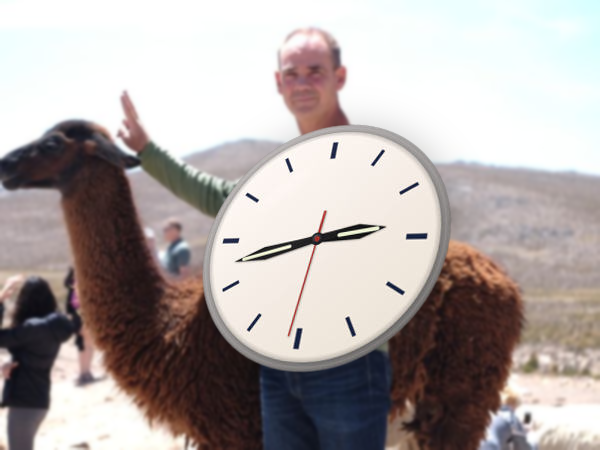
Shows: h=2 m=42 s=31
